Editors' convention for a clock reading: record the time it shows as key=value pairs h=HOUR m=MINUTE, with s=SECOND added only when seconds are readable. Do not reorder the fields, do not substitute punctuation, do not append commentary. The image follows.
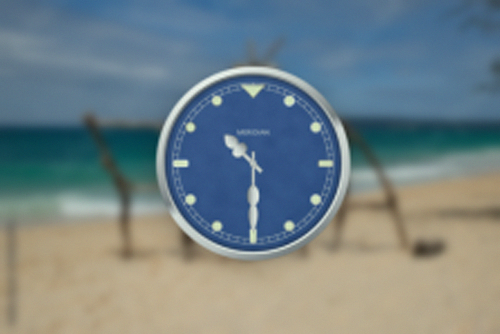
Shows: h=10 m=30
